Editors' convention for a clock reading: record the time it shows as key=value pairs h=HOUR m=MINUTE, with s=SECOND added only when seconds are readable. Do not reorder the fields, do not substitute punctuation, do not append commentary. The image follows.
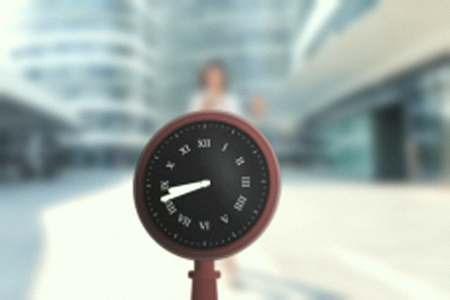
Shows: h=8 m=42
